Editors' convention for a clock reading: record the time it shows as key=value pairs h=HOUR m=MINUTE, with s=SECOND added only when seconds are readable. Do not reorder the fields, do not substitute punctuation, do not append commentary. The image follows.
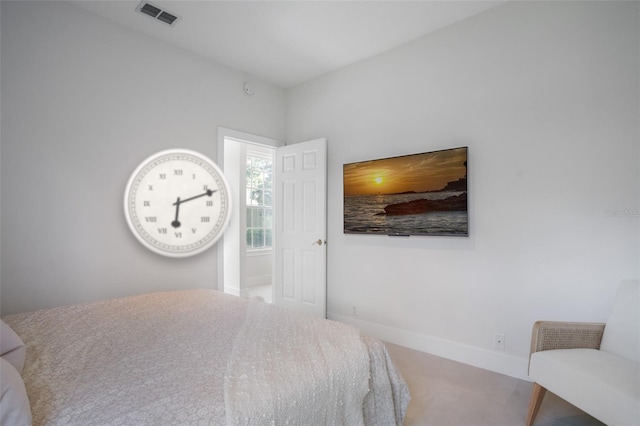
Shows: h=6 m=12
